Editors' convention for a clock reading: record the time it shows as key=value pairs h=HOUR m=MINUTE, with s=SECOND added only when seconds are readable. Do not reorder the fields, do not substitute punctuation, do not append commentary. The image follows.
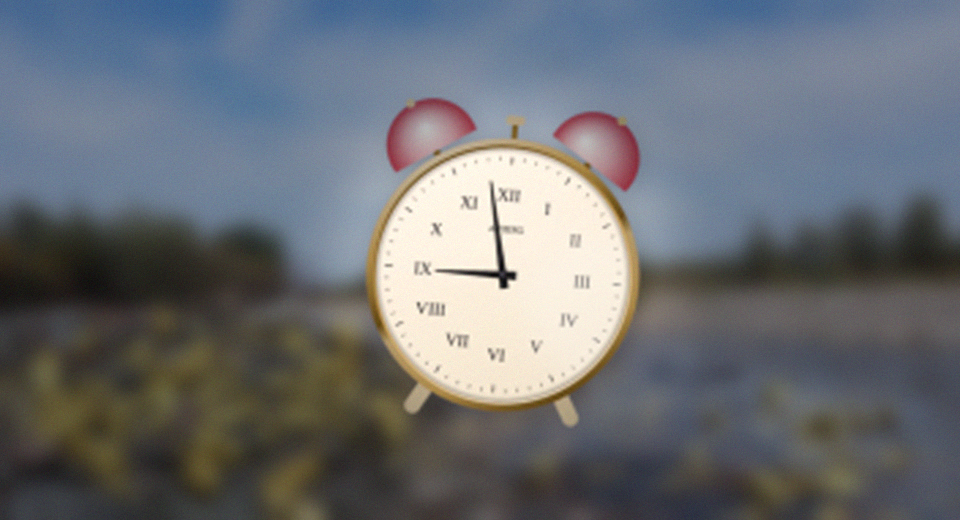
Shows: h=8 m=58
